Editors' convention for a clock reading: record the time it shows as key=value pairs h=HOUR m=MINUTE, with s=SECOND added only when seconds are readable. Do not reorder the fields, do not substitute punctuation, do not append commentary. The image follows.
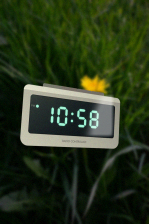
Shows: h=10 m=58
